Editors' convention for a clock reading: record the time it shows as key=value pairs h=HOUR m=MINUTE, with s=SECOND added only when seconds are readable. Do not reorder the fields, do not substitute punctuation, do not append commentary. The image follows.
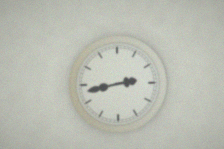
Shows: h=2 m=43
